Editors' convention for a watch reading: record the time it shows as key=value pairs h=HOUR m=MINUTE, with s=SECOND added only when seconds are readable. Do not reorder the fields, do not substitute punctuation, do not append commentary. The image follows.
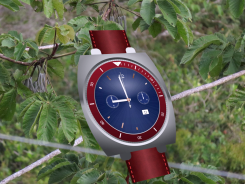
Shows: h=8 m=59
